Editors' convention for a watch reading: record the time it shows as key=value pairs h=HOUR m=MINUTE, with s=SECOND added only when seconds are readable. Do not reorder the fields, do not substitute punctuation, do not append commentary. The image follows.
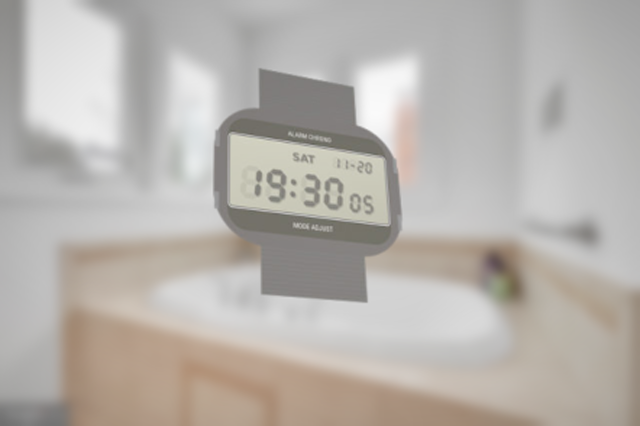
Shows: h=19 m=30 s=5
